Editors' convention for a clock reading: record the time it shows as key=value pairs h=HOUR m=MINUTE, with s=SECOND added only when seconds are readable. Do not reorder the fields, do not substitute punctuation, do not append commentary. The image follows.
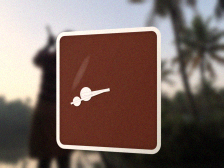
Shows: h=8 m=42
